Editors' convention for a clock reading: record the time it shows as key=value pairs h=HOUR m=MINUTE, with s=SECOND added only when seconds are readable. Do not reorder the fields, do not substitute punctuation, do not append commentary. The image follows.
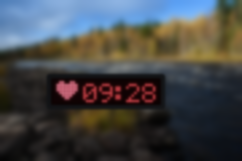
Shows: h=9 m=28
